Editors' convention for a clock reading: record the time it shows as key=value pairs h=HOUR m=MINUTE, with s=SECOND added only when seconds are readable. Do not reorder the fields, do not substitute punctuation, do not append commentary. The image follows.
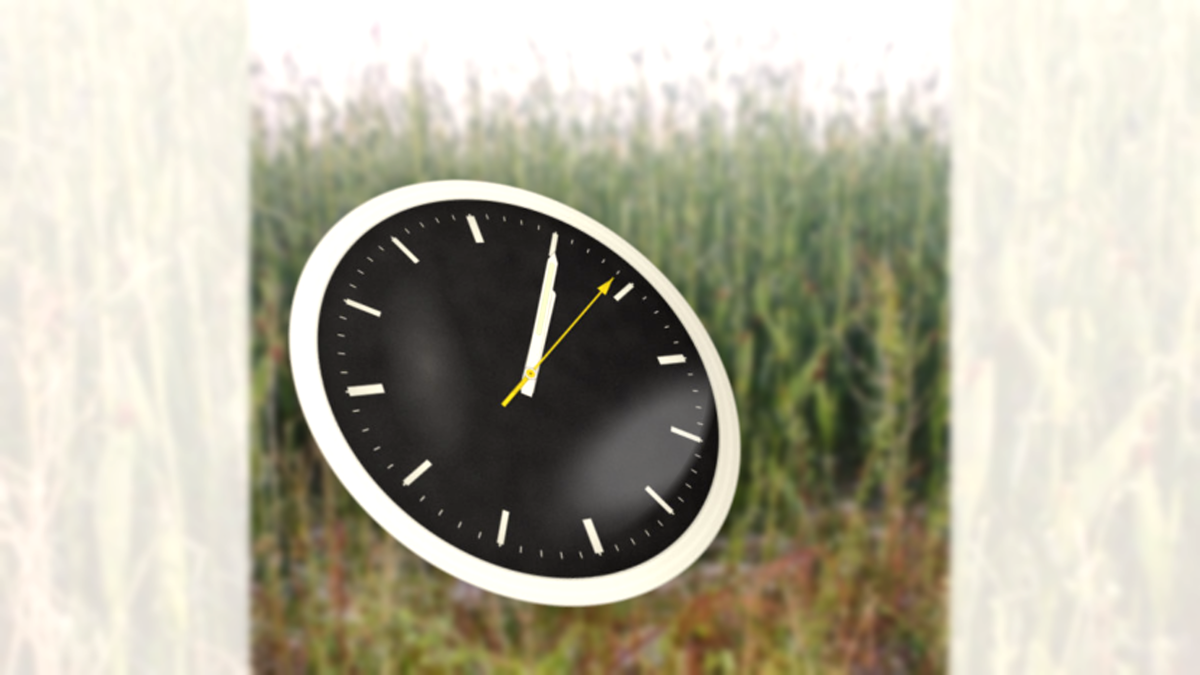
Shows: h=1 m=5 s=9
